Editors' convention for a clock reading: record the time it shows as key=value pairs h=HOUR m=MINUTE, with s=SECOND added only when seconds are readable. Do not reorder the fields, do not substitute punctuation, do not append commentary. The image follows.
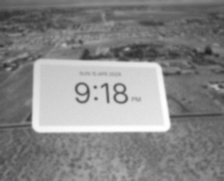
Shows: h=9 m=18
